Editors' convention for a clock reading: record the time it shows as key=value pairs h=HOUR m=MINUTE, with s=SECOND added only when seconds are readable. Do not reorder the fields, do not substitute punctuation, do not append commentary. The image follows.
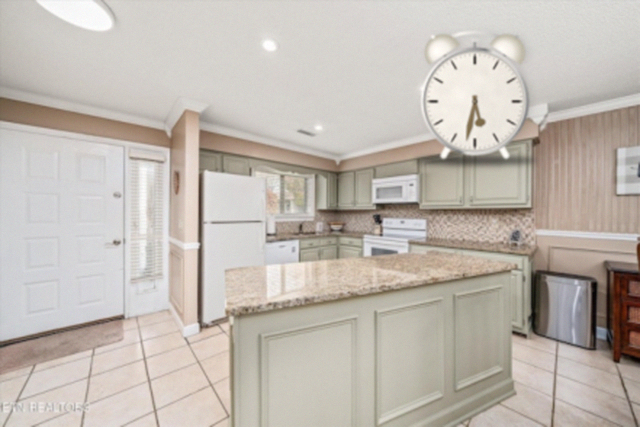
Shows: h=5 m=32
